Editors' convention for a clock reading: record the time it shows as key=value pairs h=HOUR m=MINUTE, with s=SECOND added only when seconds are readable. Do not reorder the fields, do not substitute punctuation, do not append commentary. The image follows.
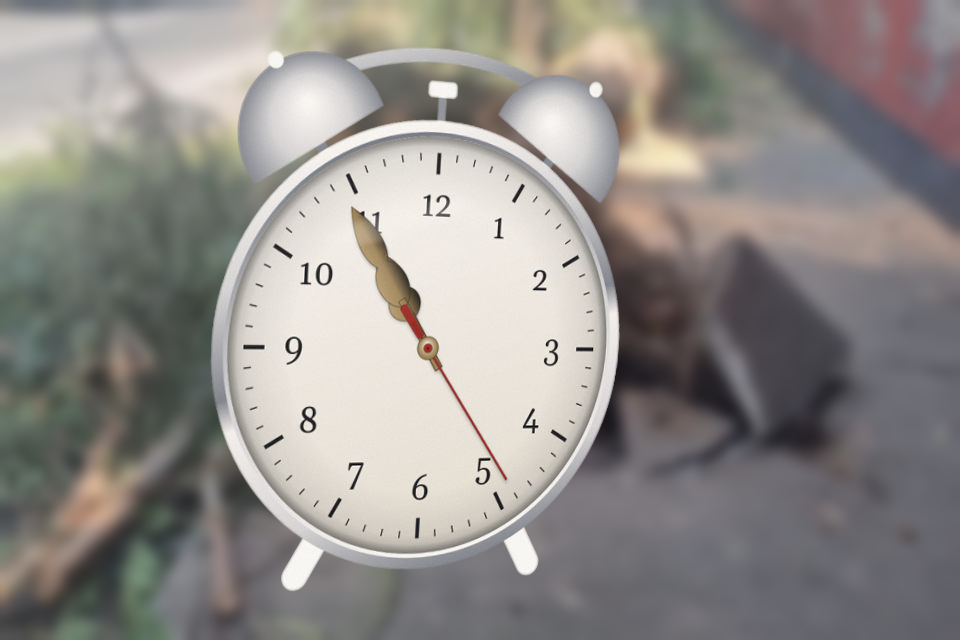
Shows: h=10 m=54 s=24
